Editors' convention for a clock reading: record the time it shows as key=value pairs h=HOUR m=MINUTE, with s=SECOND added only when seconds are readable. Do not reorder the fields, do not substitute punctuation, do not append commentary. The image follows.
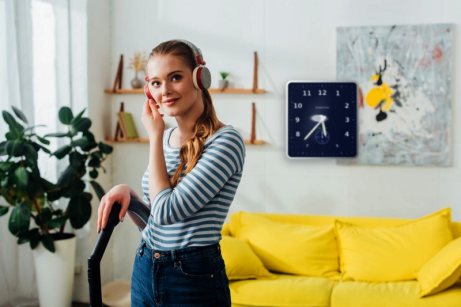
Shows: h=5 m=37
